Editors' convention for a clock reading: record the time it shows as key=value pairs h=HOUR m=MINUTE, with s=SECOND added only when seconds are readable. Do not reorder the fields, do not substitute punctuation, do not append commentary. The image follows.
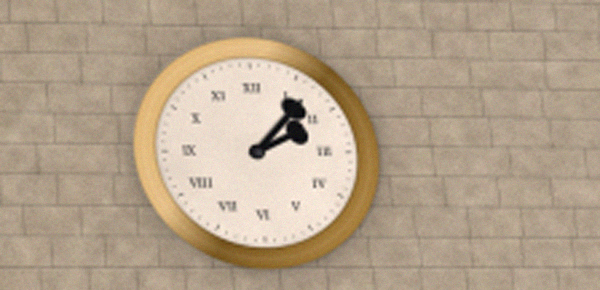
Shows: h=2 m=7
